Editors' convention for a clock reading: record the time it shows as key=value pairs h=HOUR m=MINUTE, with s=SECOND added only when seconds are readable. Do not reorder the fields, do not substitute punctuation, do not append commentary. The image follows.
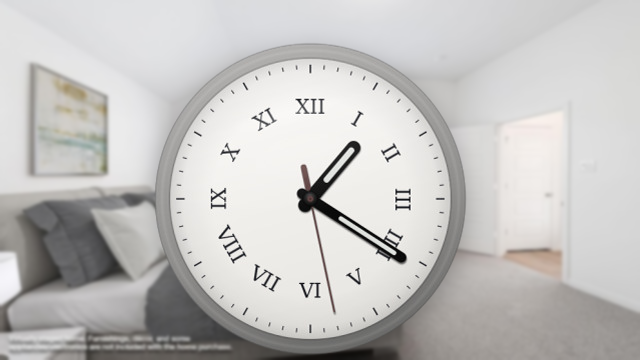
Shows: h=1 m=20 s=28
